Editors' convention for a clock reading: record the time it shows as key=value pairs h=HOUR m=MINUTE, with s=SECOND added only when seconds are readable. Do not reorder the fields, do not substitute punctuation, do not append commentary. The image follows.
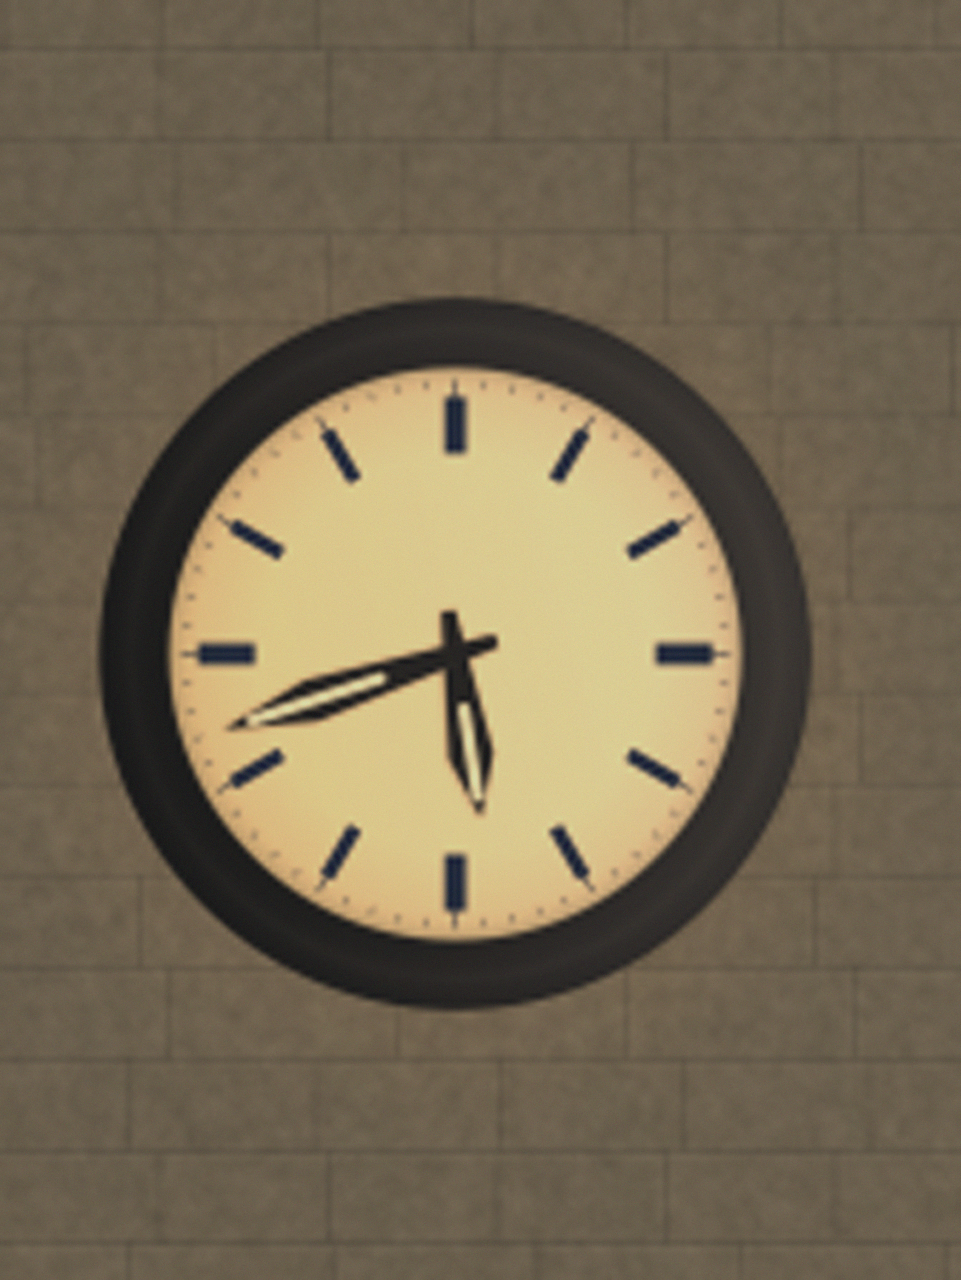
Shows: h=5 m=42
